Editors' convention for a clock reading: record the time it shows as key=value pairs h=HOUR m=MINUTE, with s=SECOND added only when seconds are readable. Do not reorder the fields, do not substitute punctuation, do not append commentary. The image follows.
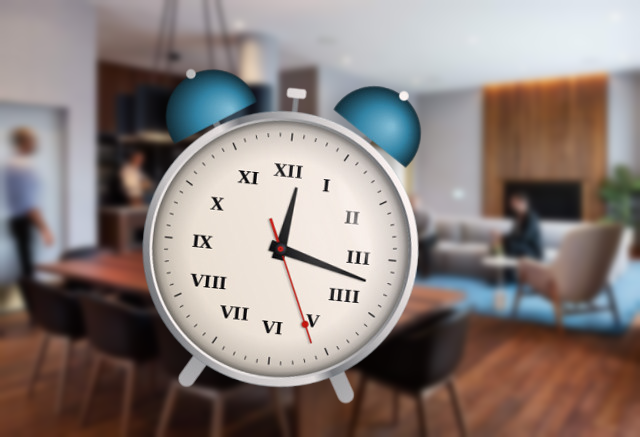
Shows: h=12 m=17 s=26
